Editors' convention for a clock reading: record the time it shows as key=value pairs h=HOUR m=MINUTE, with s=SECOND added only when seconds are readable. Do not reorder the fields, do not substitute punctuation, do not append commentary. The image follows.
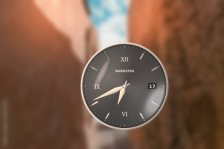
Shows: h=6 m=41
